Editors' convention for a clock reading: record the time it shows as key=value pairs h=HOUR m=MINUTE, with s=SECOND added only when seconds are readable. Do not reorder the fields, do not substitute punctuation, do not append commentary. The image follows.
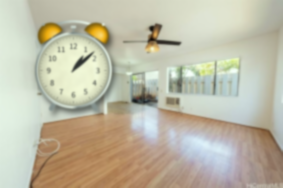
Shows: h=1 m=8
